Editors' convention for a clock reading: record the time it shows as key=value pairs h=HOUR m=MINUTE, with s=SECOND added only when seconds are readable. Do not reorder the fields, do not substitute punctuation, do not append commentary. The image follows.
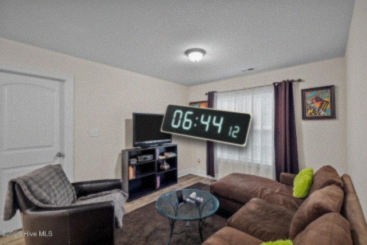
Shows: h=6 m=44
